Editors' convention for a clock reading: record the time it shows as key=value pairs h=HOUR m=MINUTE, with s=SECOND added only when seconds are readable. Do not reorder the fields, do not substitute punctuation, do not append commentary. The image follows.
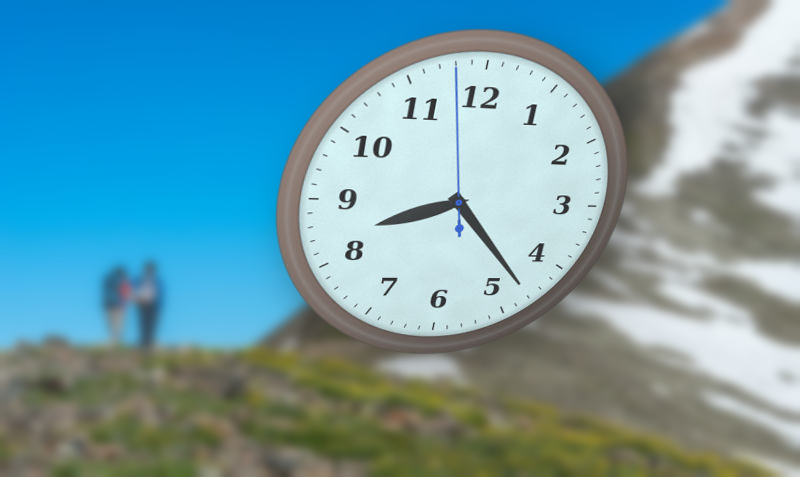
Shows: h=8 m=22 s=58
